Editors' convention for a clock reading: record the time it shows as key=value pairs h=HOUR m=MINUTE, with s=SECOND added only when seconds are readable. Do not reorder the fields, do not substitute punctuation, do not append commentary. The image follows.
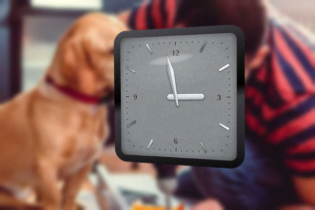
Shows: h=2 m=58
